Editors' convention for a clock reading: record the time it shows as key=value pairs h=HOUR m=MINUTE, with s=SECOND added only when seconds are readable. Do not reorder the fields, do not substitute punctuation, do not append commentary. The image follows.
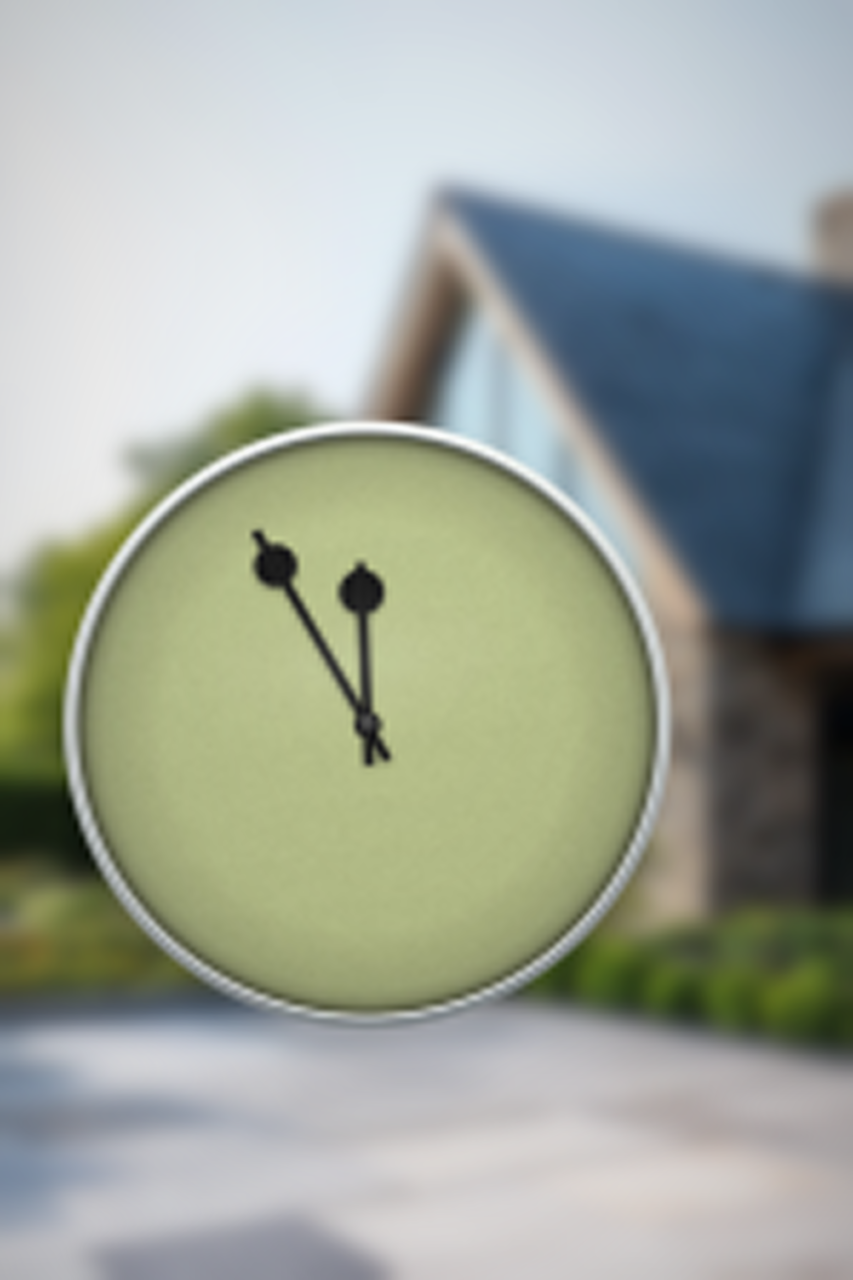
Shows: h=11 m=55
